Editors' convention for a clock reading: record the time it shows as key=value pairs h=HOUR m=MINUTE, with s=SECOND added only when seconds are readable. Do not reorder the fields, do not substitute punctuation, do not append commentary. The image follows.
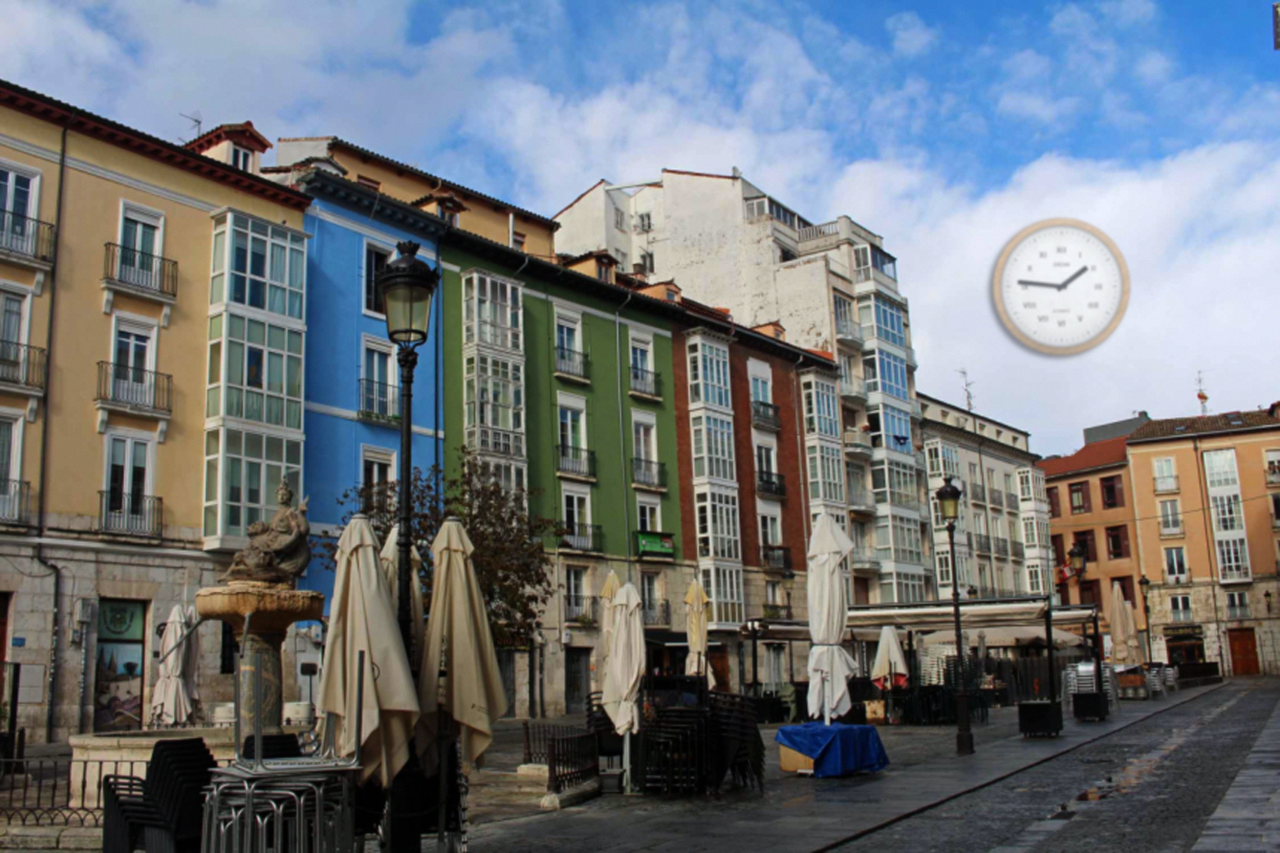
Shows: h=1 m=46
